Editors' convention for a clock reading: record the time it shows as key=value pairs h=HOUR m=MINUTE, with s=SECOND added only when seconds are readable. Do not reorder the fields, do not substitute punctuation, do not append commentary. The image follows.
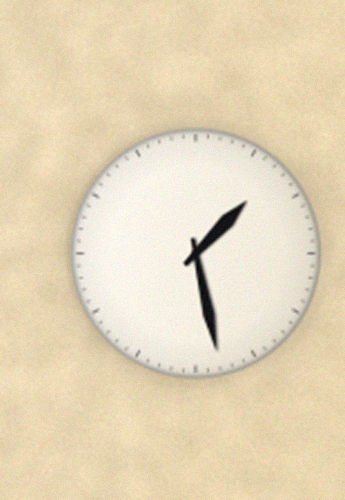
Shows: h=1 m=28
